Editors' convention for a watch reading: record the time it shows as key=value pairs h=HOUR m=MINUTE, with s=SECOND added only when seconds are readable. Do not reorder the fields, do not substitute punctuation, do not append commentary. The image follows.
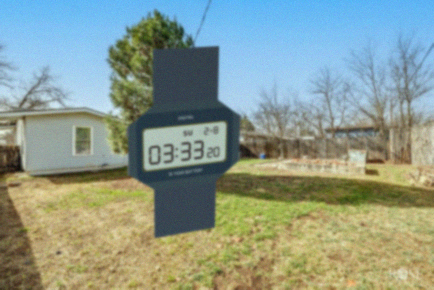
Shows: h=3 m=33
